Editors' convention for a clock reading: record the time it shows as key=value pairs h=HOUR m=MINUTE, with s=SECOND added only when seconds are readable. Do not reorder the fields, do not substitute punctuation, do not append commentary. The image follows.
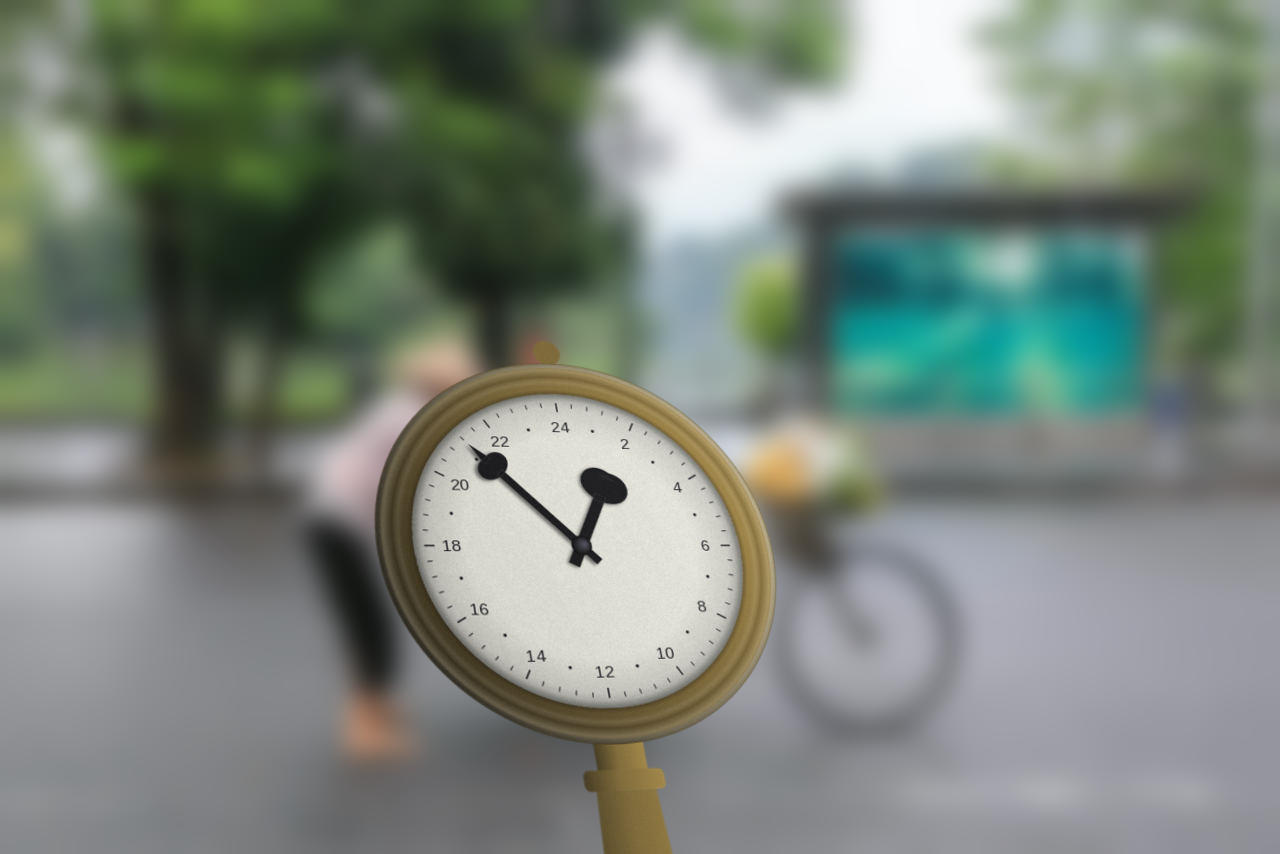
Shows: h=1 m=53
